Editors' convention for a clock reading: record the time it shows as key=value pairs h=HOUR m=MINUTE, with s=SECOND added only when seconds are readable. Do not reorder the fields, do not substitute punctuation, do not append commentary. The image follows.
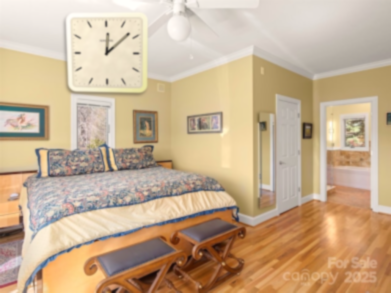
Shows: h=12 m=8
